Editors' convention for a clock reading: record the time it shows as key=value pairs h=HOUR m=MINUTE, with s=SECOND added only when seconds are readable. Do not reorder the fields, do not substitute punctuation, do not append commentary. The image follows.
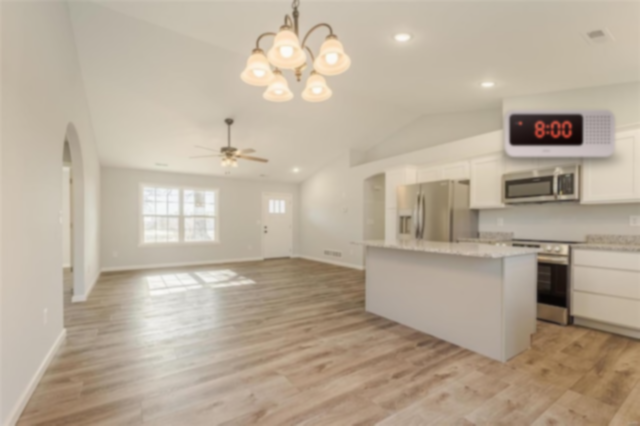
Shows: h=8 m=0
